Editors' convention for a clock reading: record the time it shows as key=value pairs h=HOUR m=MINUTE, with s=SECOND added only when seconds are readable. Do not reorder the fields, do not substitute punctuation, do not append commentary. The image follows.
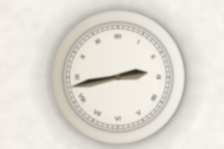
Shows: h=2 m=43
